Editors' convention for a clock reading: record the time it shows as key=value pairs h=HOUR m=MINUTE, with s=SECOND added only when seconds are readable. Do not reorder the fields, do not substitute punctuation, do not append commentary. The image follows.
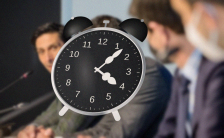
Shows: h=4 m=7
